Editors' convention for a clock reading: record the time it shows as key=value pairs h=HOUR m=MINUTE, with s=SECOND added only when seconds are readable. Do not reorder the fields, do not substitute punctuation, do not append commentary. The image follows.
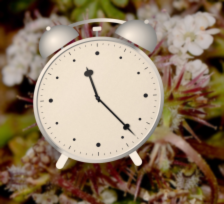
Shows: h=11 m=23
